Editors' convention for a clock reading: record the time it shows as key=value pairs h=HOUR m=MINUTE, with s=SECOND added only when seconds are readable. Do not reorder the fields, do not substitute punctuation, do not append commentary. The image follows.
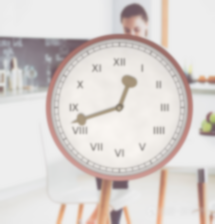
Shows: h=12 m=42
